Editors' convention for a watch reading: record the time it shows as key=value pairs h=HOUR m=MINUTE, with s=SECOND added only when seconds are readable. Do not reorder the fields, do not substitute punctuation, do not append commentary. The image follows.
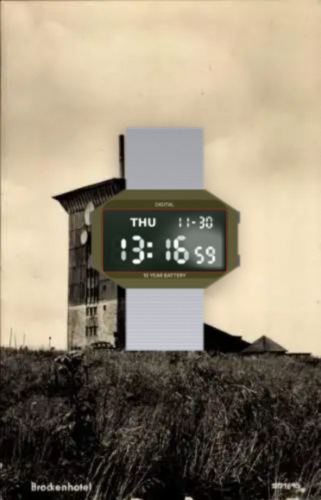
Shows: h=13 m=16 s=59
